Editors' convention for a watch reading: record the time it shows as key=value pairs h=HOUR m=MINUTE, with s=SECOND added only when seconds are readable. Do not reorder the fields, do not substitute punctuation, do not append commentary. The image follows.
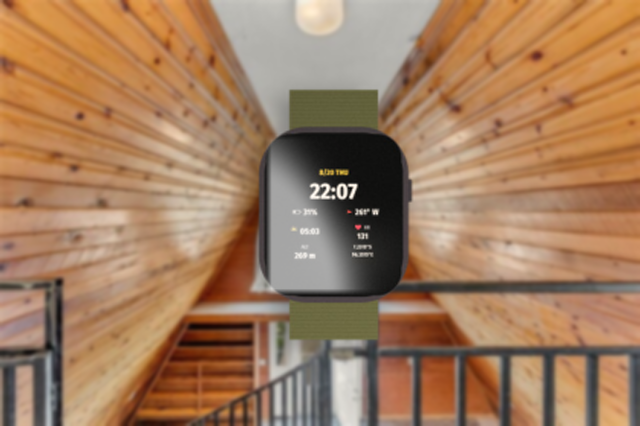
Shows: h=22 m=7
